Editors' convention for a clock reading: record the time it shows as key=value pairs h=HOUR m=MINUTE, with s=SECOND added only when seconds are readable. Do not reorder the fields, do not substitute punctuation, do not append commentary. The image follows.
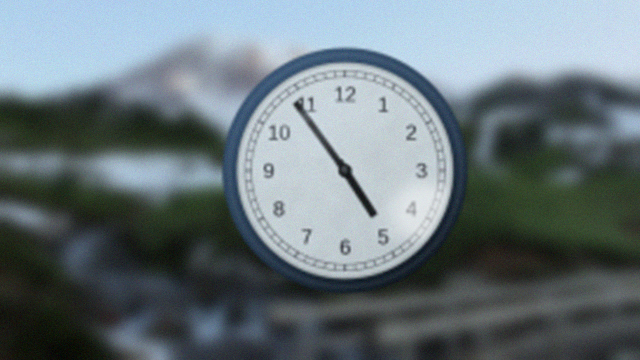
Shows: h=4 m=54
